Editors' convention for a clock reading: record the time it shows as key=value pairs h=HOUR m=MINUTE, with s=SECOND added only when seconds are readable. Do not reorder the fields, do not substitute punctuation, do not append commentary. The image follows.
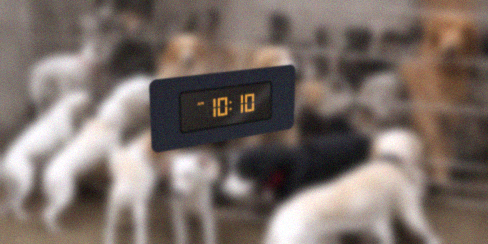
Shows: h=10 m=10
